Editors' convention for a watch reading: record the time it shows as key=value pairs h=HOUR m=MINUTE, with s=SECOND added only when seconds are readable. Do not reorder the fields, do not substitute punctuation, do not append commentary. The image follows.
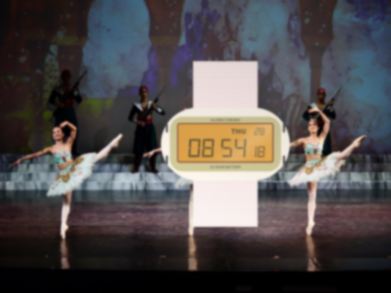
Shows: h=8 m=54 s=18
